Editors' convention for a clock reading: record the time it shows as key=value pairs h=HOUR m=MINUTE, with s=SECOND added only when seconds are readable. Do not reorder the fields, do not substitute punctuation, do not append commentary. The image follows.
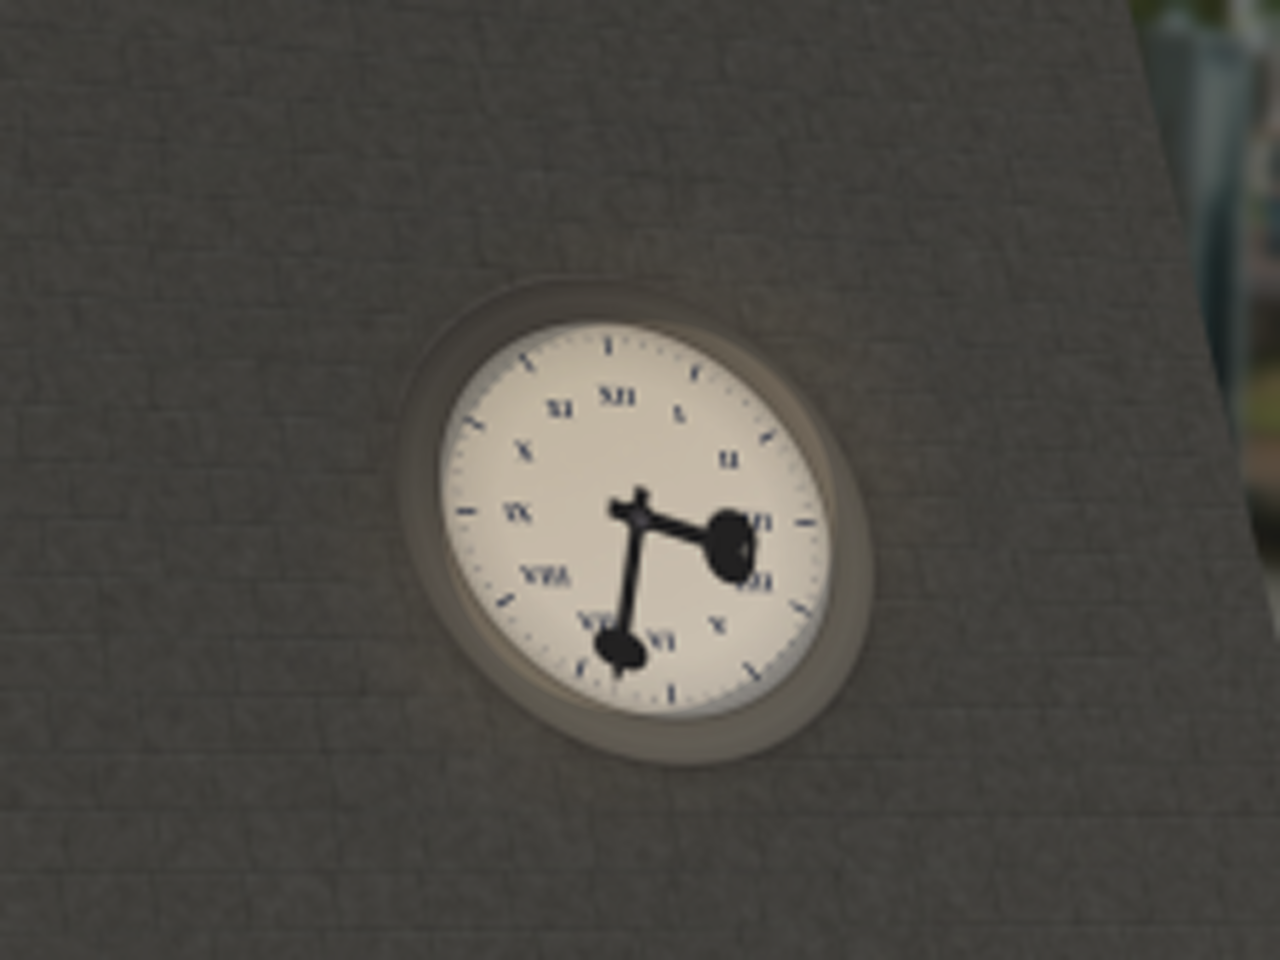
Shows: h=3 m=33
